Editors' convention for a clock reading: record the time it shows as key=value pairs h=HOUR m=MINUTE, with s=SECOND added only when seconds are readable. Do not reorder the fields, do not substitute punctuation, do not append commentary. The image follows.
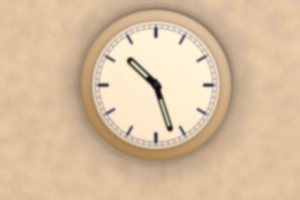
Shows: h=10 m=27
